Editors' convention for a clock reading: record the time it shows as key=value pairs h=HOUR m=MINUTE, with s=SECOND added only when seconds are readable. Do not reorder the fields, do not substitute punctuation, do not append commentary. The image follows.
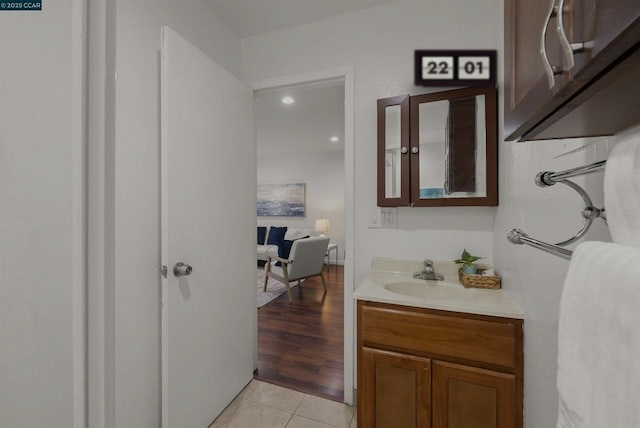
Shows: h=22 m=1
